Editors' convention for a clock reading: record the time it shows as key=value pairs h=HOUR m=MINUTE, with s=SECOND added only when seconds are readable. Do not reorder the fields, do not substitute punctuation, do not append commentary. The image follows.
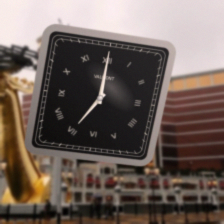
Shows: h=7 m=0
